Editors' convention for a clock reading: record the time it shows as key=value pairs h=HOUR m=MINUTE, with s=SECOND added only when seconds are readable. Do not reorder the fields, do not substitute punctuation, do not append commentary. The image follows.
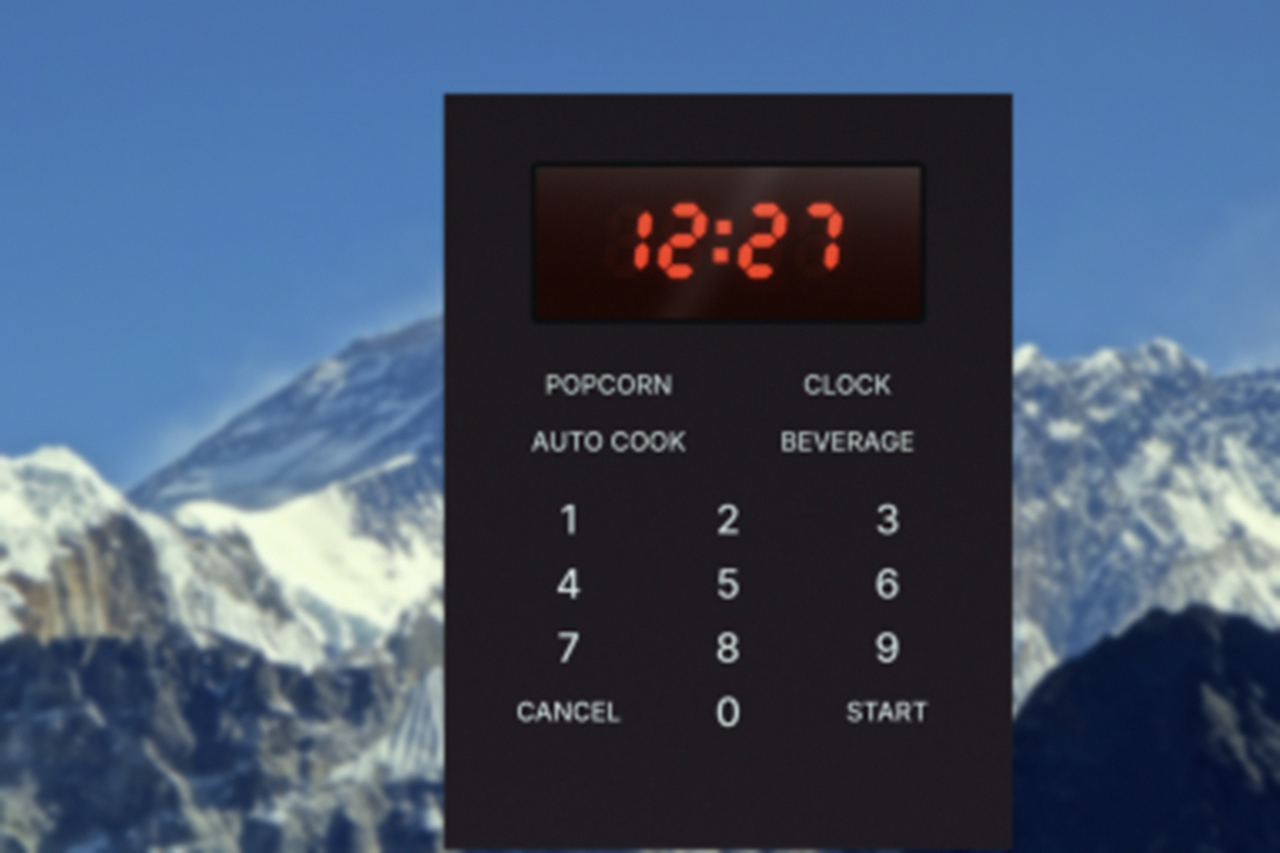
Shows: h=12 m=27
